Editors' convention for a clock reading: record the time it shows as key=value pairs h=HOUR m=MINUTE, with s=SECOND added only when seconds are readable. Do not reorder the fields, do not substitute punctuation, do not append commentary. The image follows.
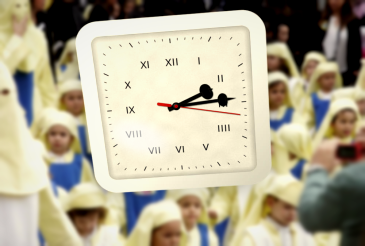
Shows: h=2 m=14 s=17
